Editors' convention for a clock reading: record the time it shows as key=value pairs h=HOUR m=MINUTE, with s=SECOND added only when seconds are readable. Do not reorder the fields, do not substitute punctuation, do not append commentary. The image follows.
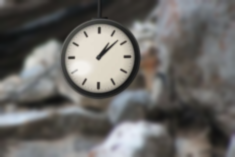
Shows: h=1 m=8
